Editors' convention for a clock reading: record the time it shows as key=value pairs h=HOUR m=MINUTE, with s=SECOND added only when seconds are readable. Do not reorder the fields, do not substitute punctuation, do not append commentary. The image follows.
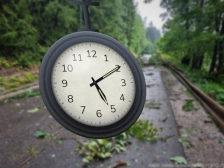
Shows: h=5 m=10
